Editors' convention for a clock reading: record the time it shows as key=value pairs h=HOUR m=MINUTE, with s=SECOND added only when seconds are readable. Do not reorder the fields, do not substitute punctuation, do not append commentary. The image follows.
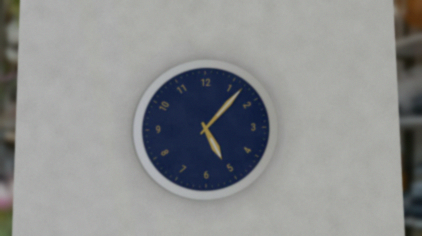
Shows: h=5 m=7
